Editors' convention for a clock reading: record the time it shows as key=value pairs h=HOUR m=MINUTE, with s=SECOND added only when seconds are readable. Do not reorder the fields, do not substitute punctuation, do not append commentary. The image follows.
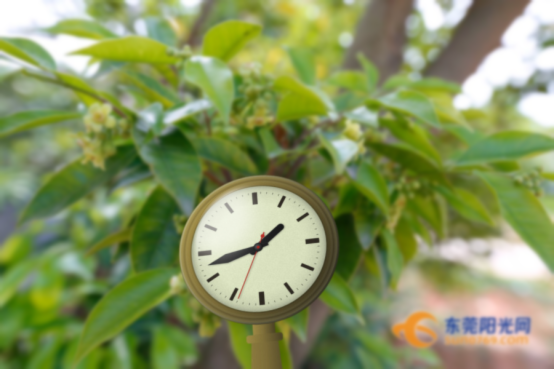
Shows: h=1 m=42 s=34
